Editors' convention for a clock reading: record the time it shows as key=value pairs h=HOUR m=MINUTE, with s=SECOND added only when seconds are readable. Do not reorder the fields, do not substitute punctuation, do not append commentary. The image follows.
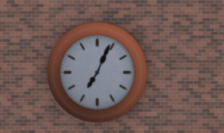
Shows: h=7 m=4
